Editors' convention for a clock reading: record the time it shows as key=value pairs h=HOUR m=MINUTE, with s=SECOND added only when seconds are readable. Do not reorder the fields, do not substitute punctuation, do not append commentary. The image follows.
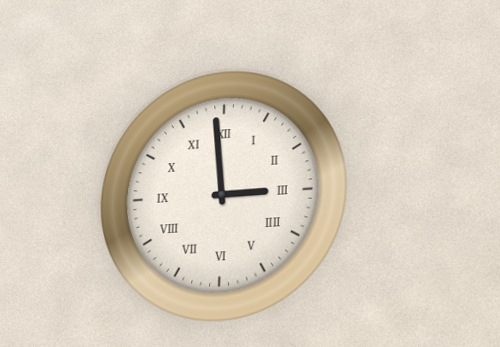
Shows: h=2 m=59
